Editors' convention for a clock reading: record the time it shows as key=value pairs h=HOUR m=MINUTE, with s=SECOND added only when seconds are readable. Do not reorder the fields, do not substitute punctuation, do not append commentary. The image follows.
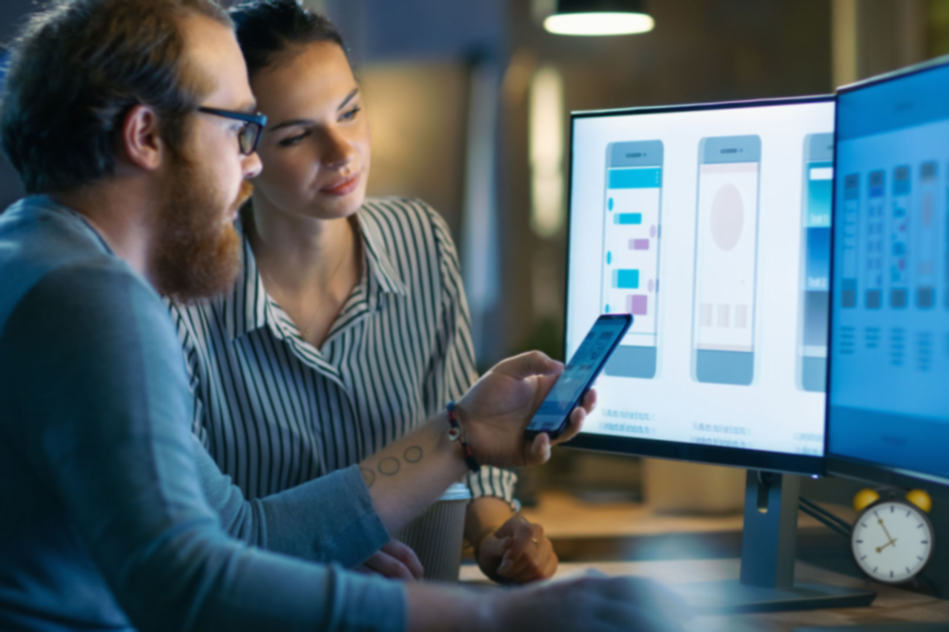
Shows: h=7 m=55
